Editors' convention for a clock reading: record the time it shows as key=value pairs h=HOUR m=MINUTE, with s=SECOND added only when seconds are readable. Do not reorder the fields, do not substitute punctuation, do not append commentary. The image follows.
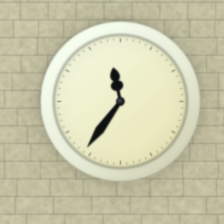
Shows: h=11 m=36
